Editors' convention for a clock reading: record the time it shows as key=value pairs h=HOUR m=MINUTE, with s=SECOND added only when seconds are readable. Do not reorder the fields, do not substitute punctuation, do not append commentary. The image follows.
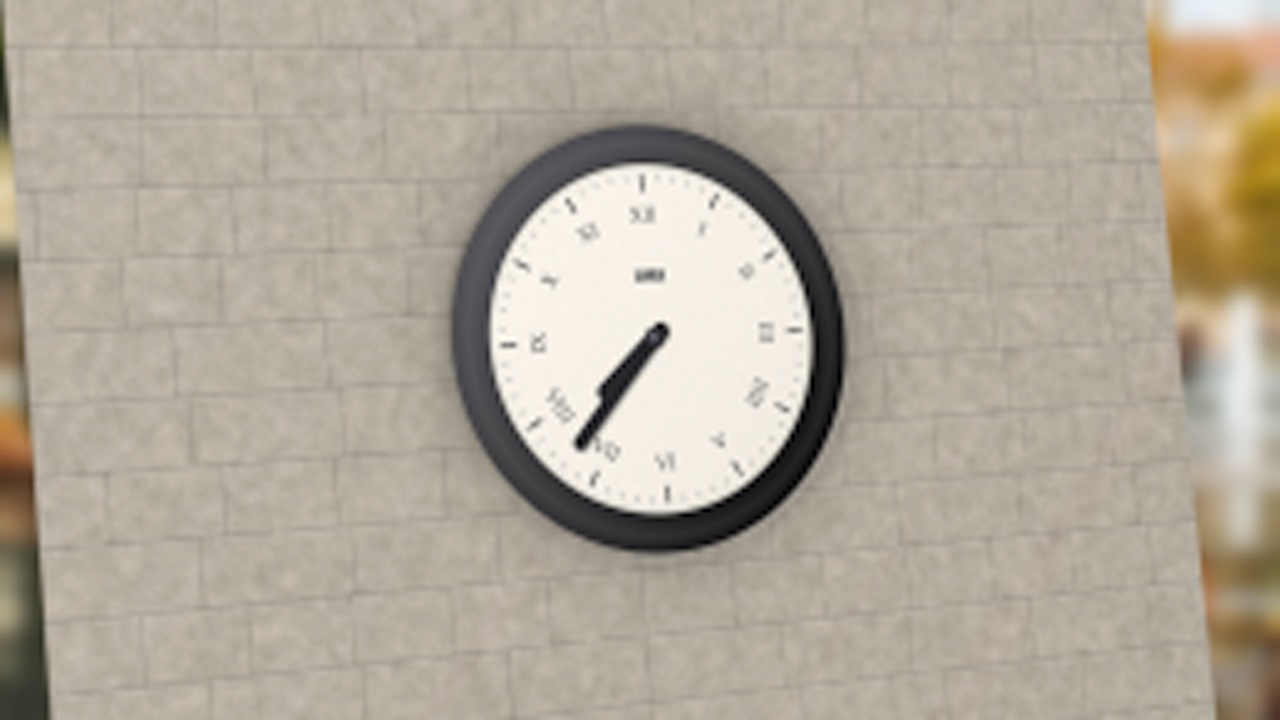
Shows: h=7 m=37
